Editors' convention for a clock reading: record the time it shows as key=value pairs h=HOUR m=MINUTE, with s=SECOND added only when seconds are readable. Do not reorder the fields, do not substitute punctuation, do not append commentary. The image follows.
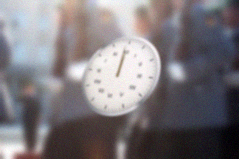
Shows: h=11 m=59
